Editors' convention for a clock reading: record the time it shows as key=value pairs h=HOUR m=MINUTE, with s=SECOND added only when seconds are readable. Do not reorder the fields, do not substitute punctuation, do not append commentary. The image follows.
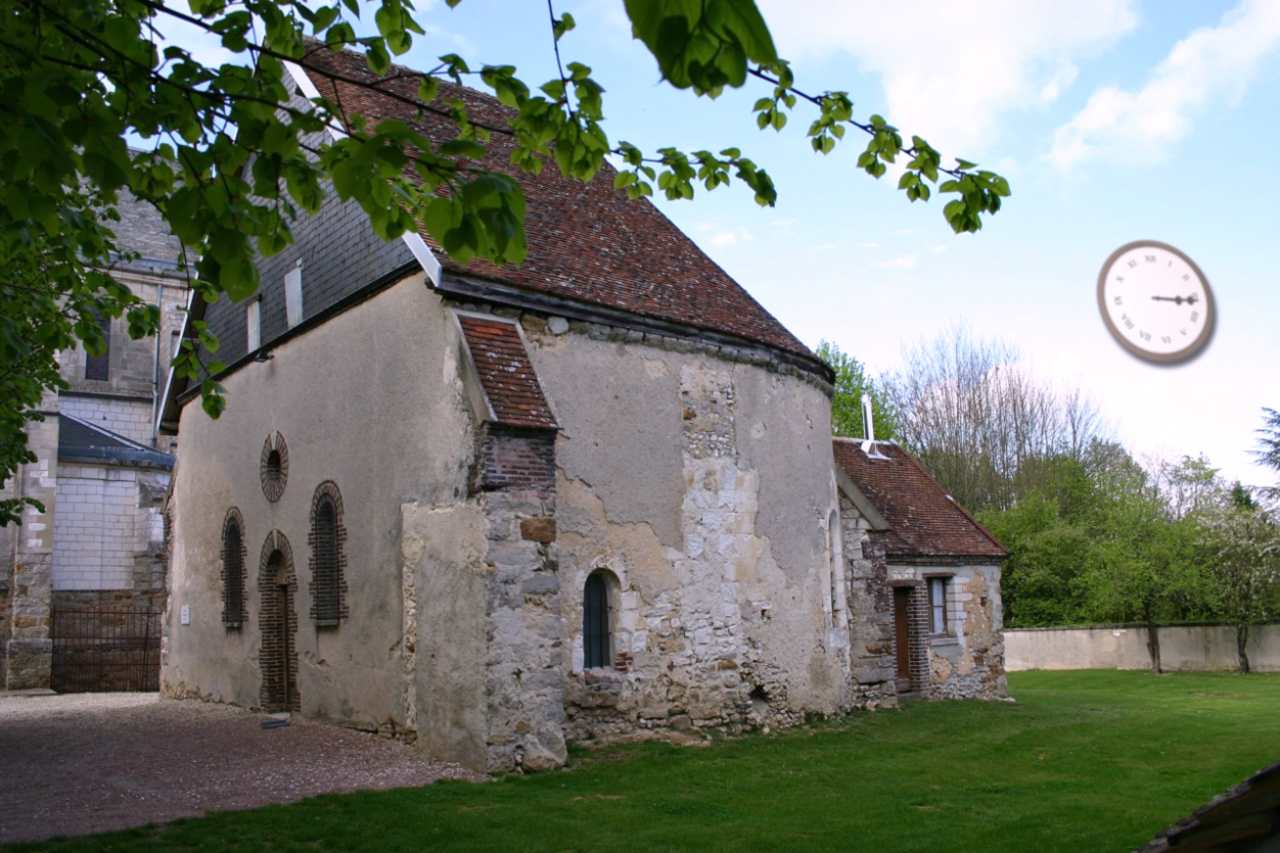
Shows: h=3 m=16
